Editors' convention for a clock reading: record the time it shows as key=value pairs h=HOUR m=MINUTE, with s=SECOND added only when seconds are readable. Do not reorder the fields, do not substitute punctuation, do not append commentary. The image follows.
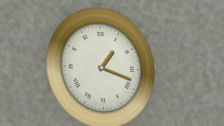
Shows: h=1 m=18
